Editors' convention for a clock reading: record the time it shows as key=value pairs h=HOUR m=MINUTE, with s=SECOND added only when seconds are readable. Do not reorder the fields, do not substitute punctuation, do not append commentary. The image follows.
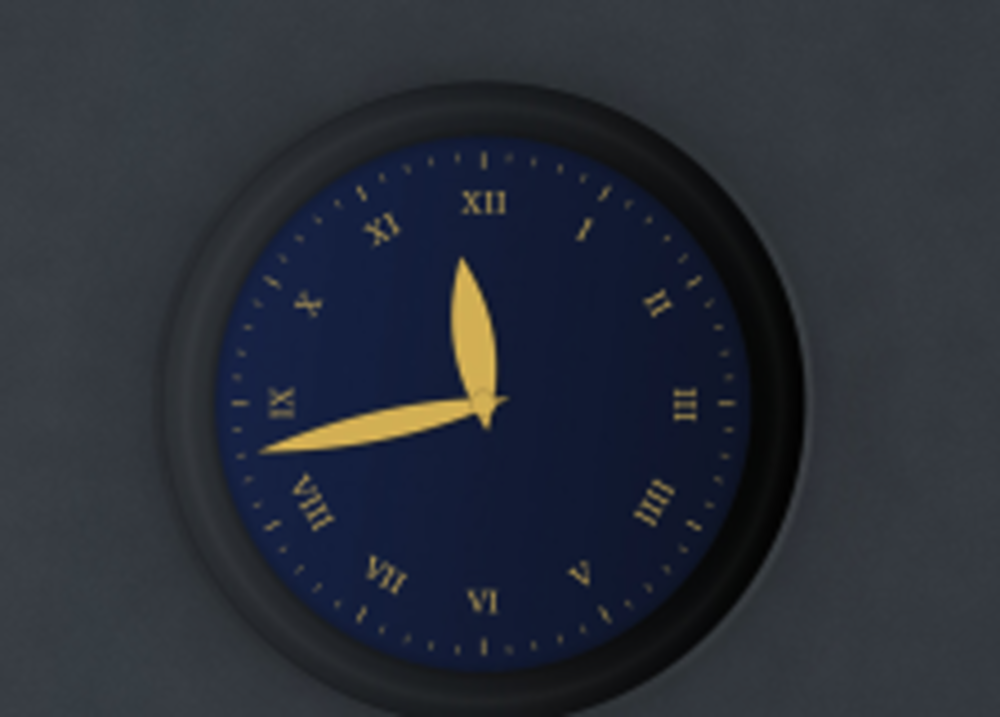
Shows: h=11 m=43
